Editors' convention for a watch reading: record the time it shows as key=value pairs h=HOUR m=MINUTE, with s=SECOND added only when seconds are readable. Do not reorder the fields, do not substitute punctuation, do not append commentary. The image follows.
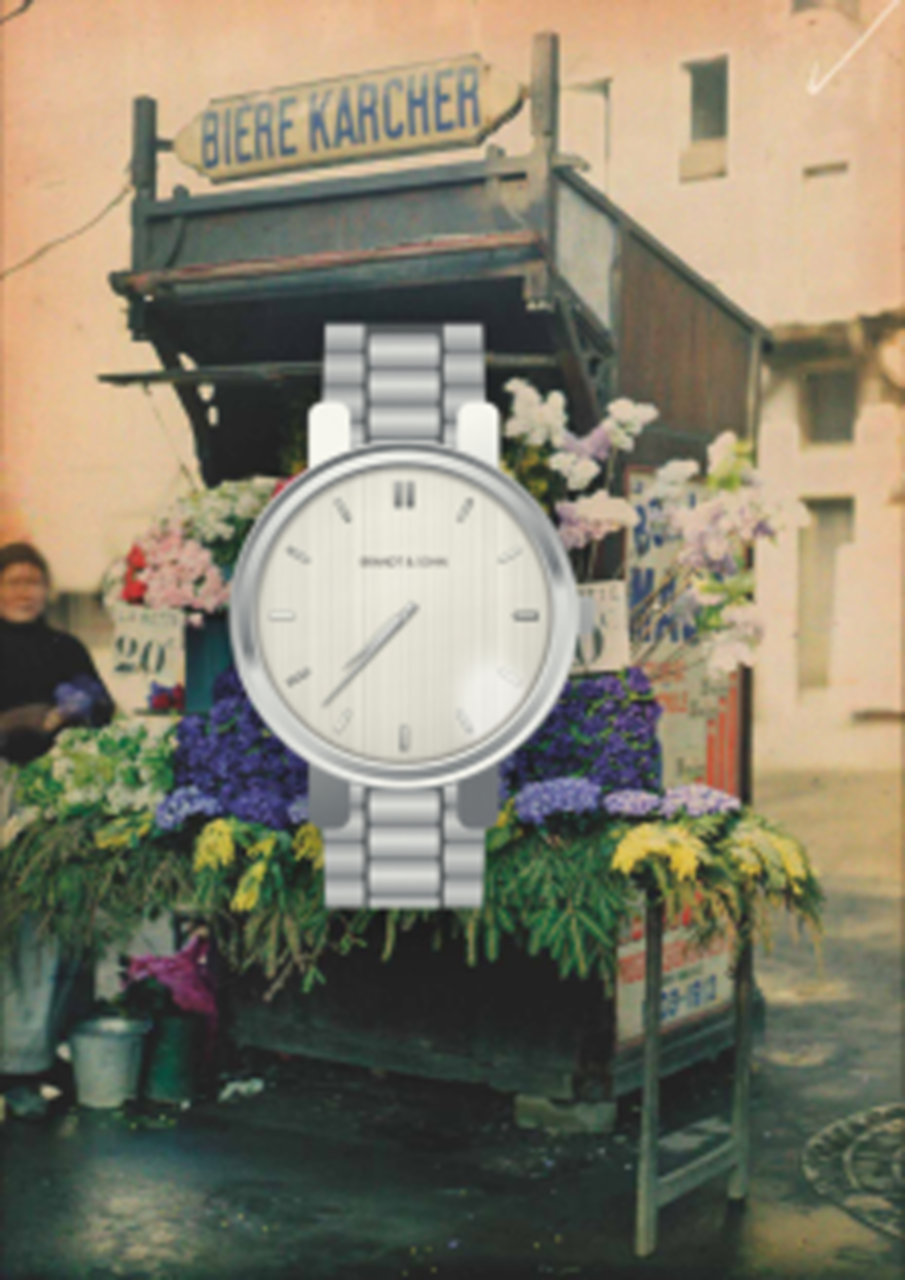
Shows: h=7 m=37
